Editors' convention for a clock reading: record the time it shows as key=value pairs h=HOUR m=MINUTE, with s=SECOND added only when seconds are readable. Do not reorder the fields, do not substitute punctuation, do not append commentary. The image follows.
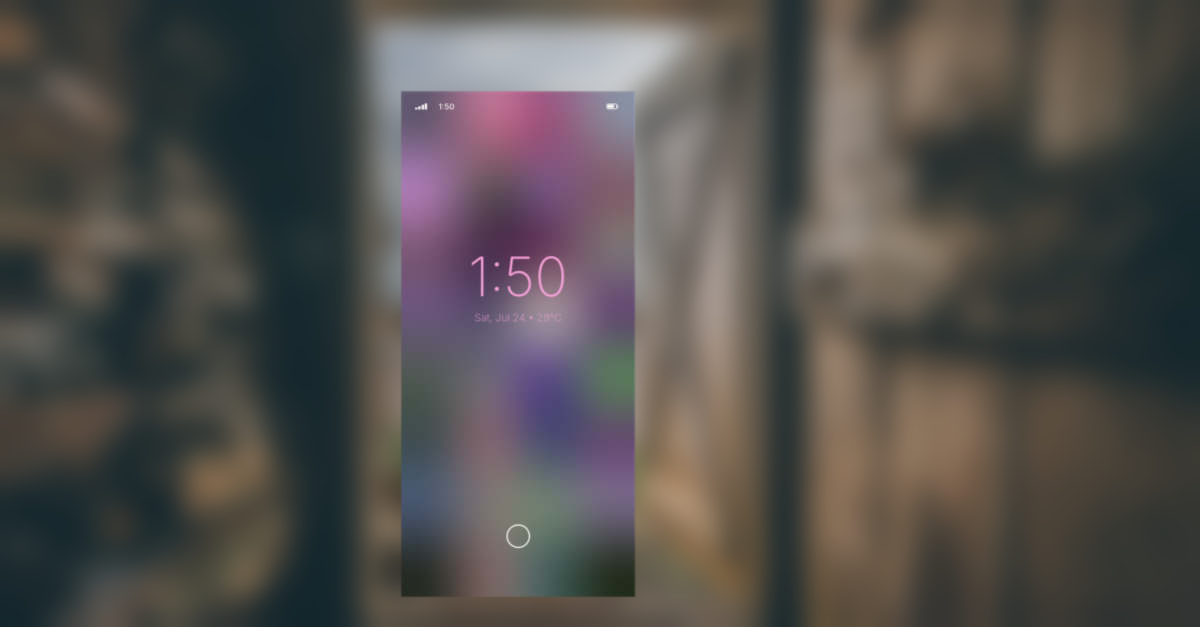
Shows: h=1 m=50
